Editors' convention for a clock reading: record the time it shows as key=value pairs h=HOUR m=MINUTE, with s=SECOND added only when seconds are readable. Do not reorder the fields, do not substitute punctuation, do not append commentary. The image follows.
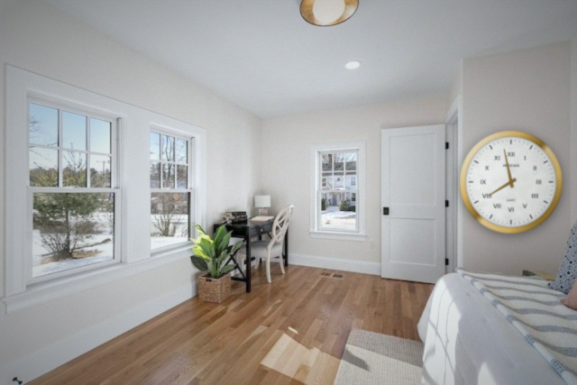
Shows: h=7 m=58
